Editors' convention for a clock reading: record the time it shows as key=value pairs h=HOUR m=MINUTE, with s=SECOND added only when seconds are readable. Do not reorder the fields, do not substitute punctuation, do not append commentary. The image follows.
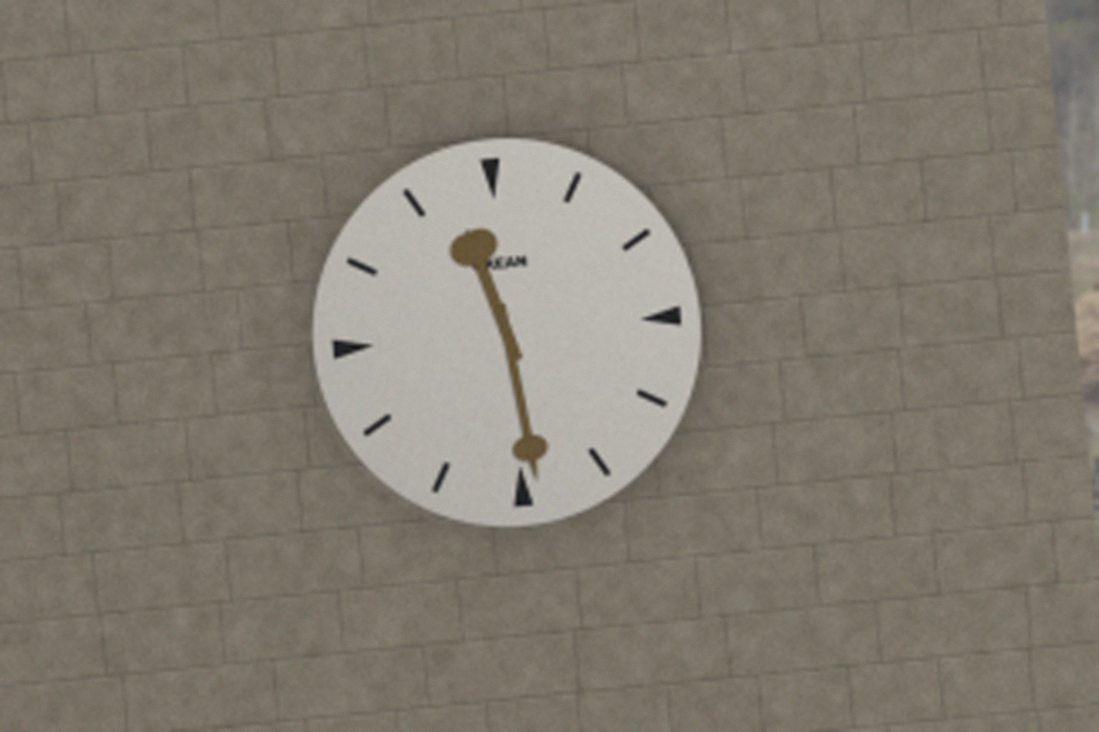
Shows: h=11 m=29
